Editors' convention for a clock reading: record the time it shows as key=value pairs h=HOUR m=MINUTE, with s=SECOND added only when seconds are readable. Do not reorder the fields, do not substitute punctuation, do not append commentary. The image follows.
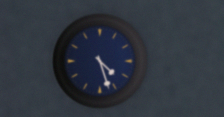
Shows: h=4 m=27
